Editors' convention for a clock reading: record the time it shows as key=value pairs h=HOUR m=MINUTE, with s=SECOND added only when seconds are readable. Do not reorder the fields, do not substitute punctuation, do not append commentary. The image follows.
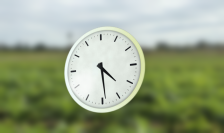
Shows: h=4 m=29
